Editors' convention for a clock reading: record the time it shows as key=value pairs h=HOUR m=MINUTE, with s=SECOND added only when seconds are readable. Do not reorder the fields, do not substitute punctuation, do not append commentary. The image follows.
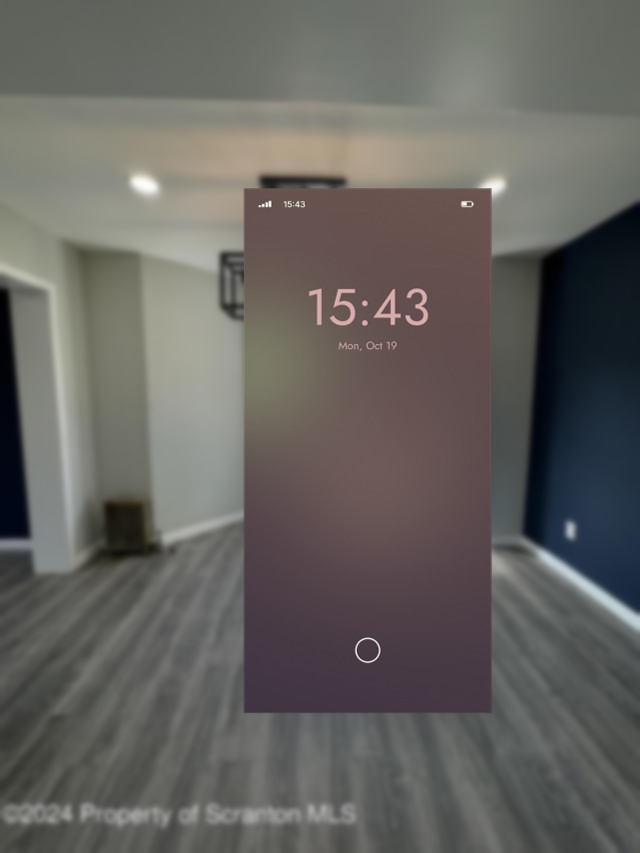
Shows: h=15 m=43
